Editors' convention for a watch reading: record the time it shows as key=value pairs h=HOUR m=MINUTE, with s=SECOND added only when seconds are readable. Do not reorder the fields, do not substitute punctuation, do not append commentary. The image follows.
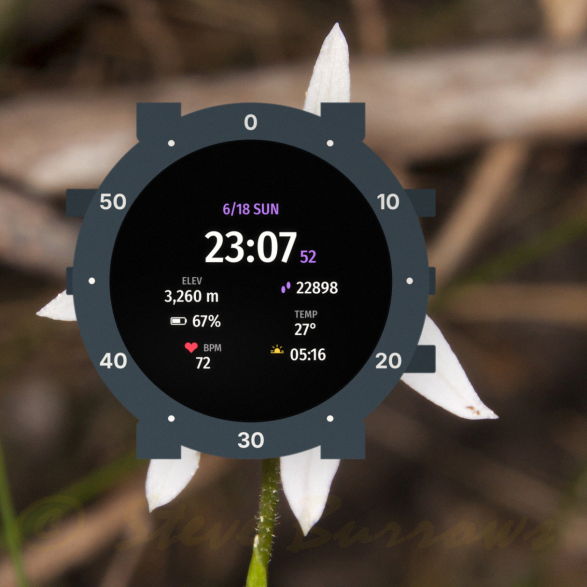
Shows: h=23 m=7 s=52
